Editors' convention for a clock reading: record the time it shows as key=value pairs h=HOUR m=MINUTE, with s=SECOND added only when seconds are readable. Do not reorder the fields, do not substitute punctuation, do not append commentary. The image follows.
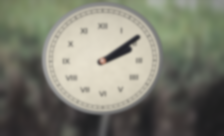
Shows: h=2 m=9
